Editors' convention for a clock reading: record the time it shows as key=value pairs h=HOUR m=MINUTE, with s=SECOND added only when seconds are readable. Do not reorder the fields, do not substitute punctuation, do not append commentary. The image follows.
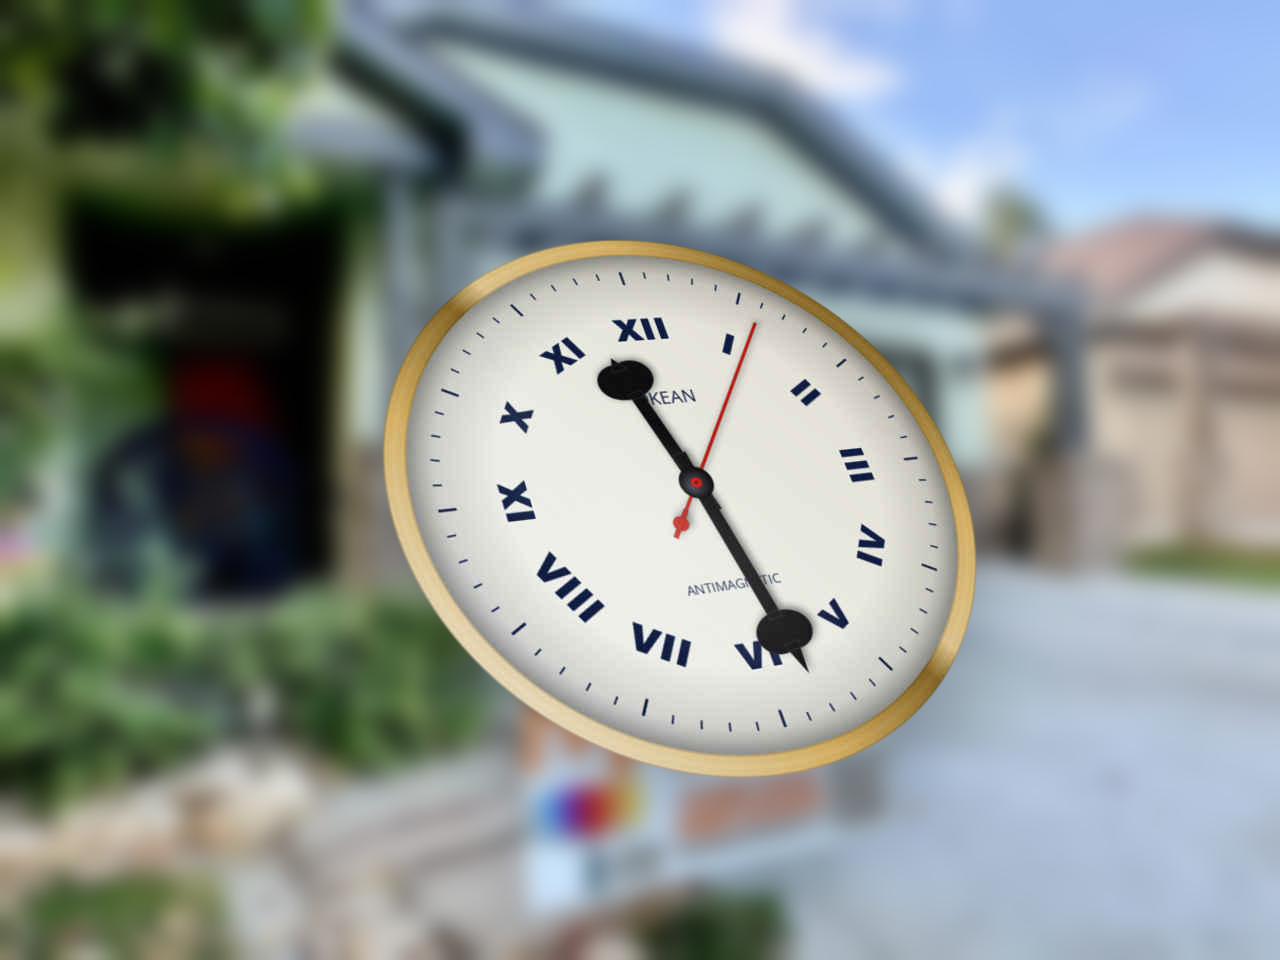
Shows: h=11 m=28 s=6
